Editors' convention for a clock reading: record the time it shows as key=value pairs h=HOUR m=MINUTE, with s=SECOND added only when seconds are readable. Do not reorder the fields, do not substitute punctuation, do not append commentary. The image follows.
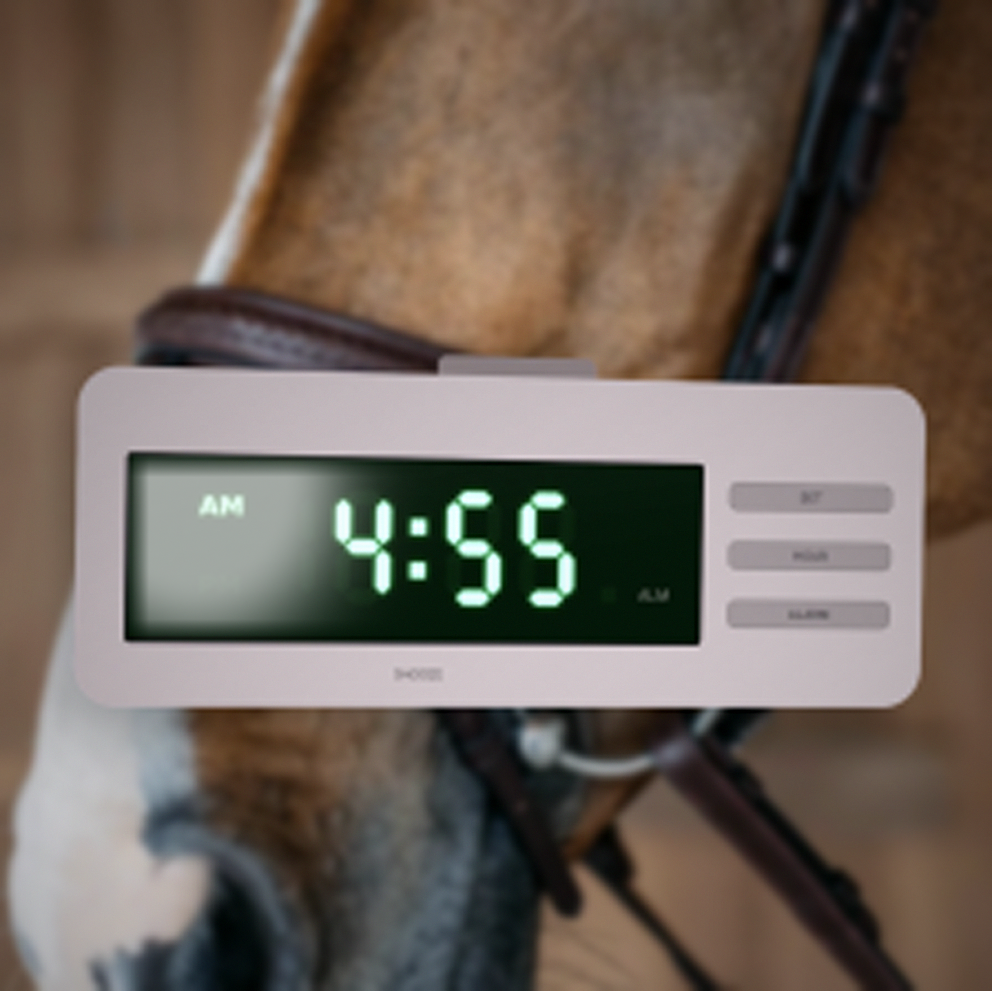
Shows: h=4 m=55
